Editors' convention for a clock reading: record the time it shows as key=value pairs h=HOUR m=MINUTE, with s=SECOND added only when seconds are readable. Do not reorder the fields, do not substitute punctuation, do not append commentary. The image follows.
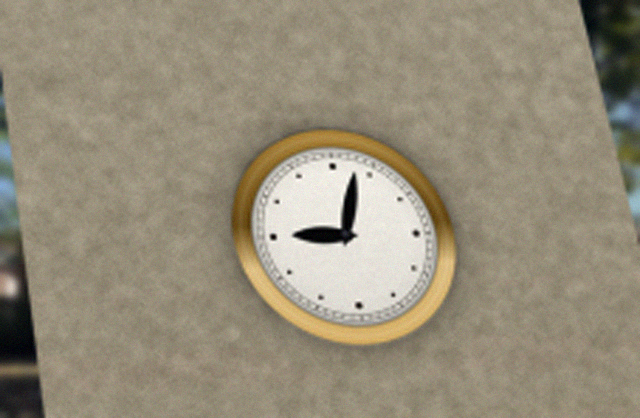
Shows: h=9 m=3
